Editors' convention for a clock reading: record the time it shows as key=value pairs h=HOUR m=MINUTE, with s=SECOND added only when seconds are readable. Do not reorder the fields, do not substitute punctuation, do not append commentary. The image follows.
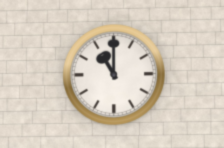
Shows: h=11 m=0
